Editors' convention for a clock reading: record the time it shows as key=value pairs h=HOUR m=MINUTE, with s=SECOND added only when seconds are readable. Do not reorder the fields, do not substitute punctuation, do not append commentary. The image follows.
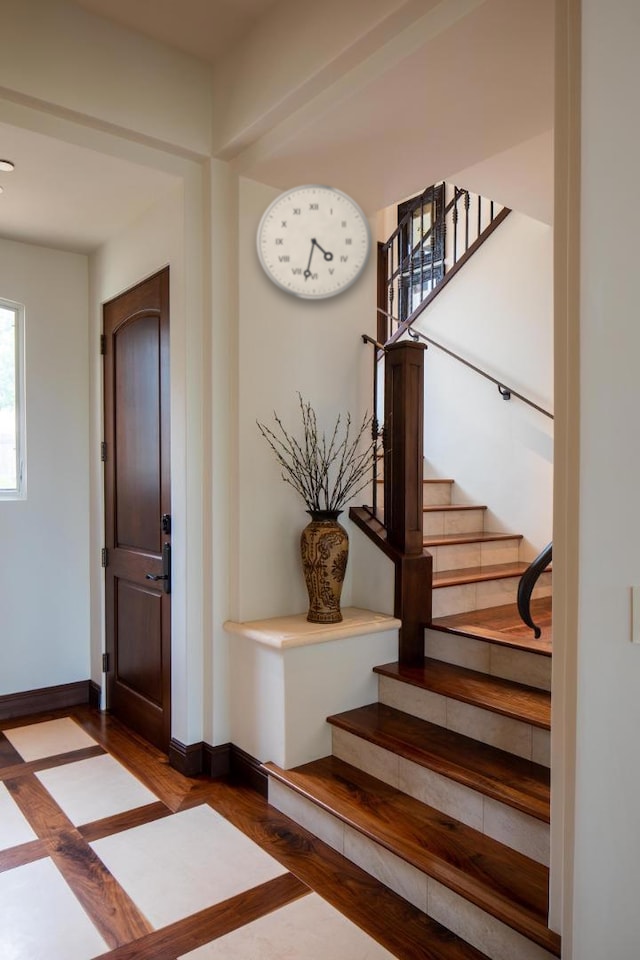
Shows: h=4 m=32
